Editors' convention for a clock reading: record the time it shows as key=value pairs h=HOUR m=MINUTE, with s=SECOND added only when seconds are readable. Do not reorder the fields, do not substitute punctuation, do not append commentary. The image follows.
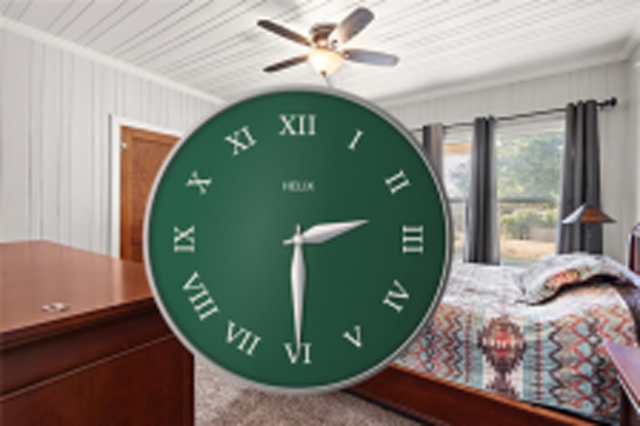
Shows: h=2 m=30
